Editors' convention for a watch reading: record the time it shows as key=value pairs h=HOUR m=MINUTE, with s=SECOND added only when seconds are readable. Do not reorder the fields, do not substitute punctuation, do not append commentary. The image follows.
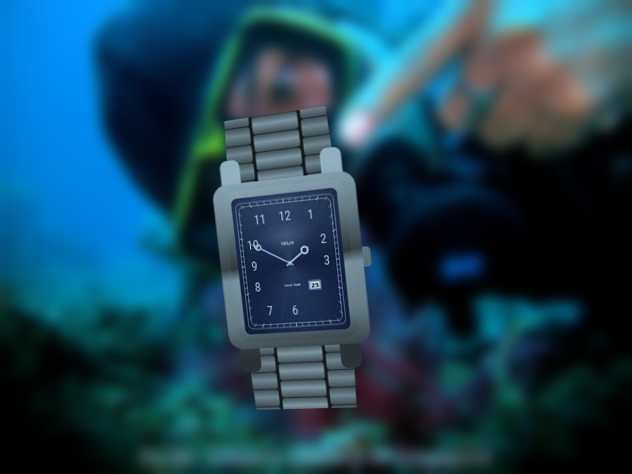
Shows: h=1 m=50
